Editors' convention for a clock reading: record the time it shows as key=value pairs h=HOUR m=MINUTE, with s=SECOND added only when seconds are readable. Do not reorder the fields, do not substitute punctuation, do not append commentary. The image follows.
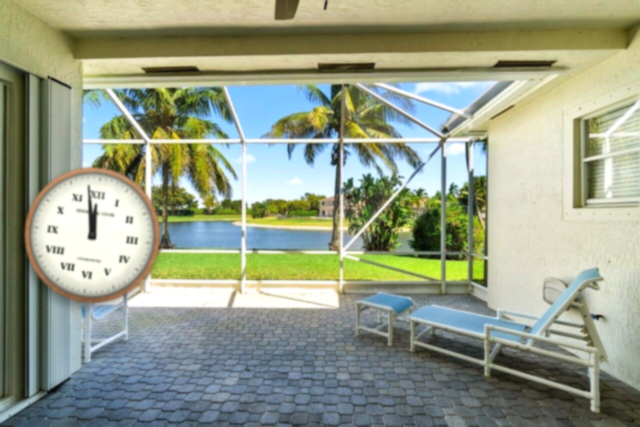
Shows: h=11 m=58
